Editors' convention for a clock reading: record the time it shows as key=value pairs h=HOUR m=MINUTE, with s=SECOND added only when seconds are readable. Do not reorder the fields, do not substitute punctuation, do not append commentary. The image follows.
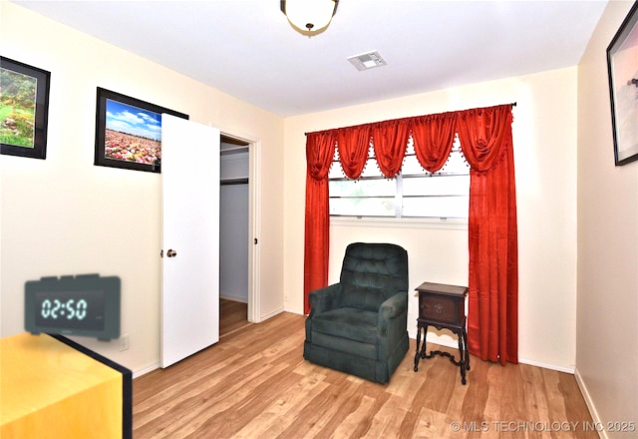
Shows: h=2 m=50
